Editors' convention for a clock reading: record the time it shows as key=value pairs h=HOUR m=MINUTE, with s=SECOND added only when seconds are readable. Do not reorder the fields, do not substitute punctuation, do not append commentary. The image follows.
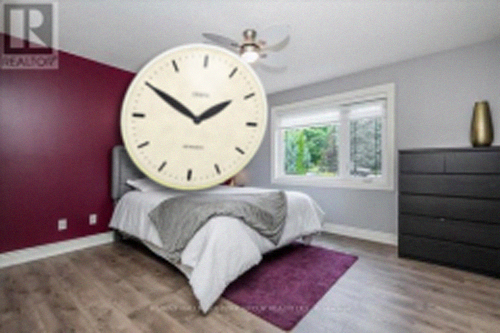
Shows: h=1 m=50
